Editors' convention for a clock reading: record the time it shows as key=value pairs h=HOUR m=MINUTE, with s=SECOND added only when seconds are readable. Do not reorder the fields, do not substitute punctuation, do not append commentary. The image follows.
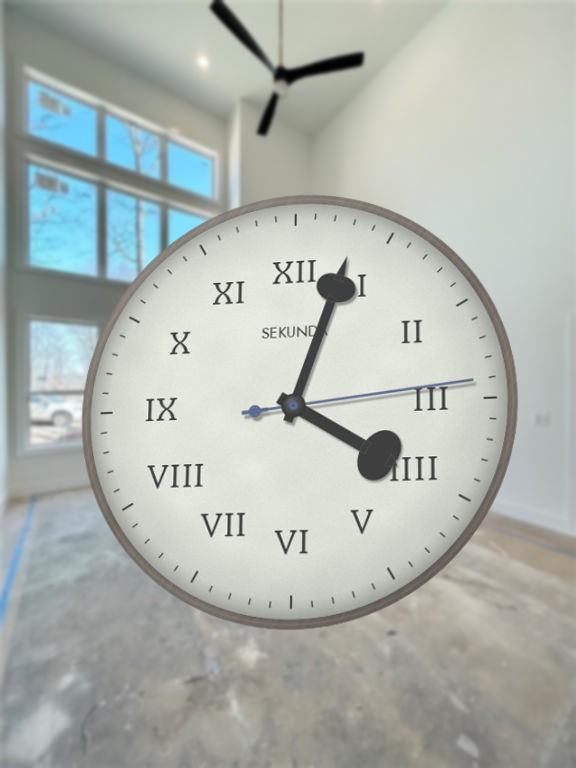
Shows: h=4 m=3 s=14
